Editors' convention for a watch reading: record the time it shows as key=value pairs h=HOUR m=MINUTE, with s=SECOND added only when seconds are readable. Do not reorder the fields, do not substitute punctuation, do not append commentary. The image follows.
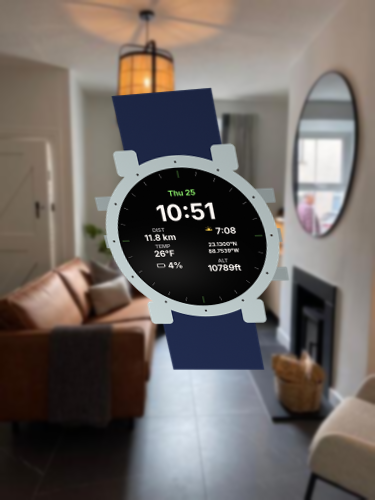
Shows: h=10 m=51
